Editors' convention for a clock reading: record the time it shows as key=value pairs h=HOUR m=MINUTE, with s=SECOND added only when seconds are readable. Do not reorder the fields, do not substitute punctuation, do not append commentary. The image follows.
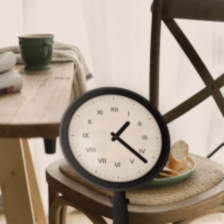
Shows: h=1 m=22
